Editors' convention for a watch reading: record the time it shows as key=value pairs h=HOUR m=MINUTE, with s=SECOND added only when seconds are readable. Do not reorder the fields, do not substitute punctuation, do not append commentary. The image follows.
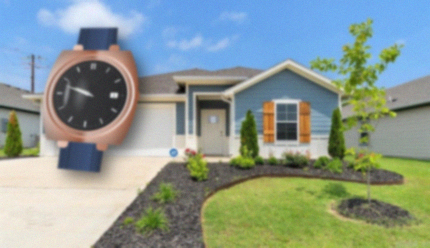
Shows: h=9 m=48
